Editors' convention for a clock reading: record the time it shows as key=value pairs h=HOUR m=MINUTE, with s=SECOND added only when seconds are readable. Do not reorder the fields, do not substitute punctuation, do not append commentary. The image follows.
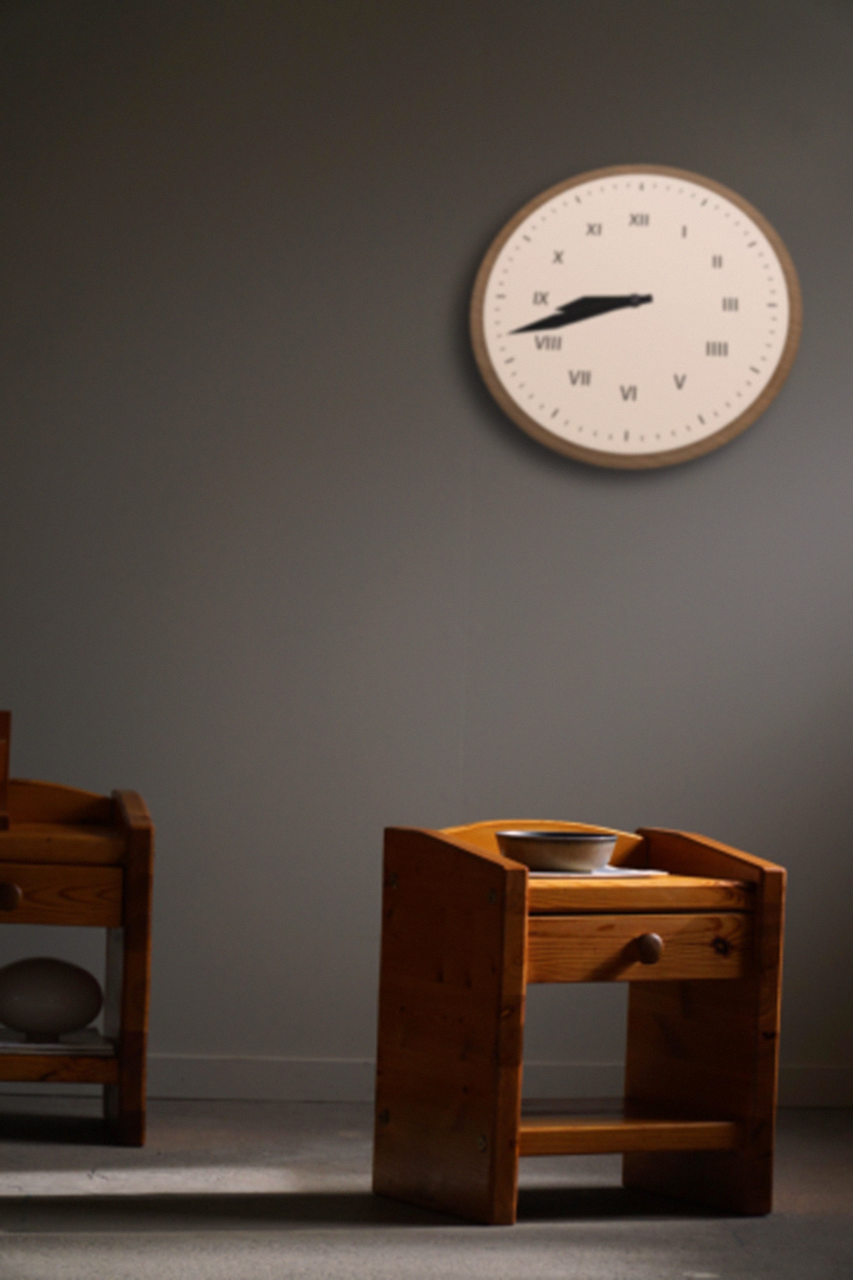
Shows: h=8 m=42
